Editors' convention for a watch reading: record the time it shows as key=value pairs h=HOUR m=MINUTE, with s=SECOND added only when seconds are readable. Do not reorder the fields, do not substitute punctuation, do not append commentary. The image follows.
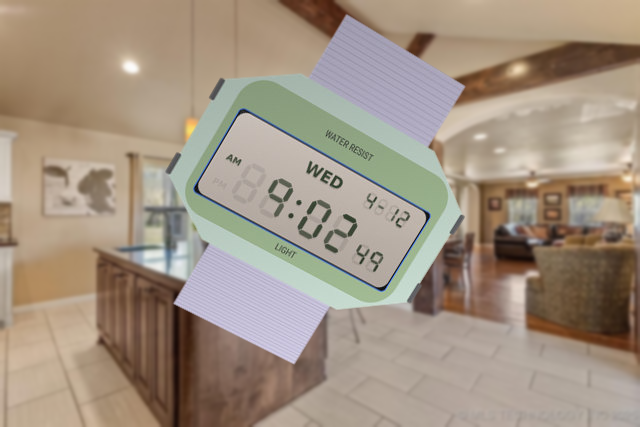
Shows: h=9 m=2 s=49
